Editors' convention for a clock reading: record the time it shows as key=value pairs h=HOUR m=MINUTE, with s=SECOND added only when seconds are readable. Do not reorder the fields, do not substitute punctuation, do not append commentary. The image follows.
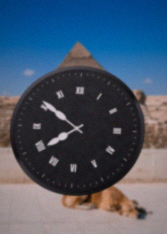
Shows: h=7 m=51
